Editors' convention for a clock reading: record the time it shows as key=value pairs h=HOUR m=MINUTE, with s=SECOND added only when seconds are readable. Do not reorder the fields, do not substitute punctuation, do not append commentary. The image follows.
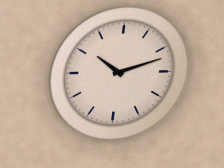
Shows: h=10 m=12
